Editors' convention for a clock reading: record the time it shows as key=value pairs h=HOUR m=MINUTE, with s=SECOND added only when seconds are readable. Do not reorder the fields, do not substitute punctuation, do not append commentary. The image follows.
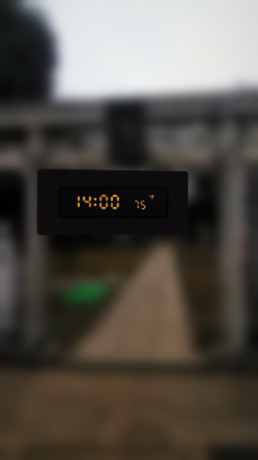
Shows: h=14 m=0
